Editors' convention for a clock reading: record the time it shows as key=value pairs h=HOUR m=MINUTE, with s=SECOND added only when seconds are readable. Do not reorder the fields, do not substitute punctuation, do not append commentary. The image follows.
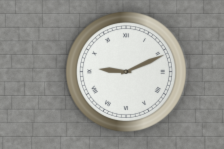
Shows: h=9 m=11
